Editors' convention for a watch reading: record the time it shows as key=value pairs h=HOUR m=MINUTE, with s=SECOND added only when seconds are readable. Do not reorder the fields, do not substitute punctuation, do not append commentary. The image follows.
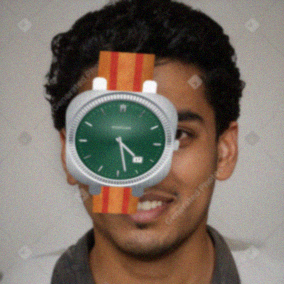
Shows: h=4 m=28
